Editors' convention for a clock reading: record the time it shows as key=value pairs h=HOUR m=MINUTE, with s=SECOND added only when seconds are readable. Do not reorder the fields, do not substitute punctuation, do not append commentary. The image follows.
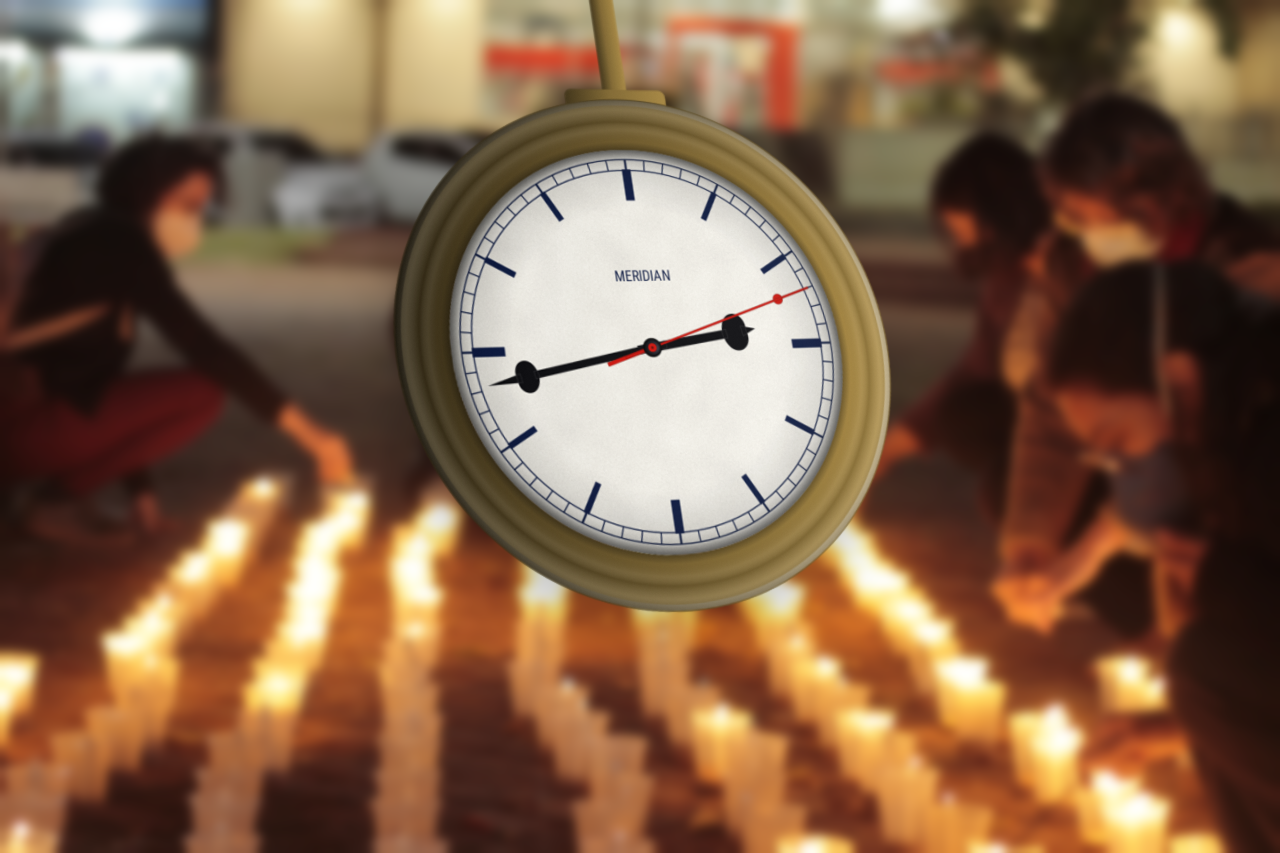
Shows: h=2 m=43 s=12
